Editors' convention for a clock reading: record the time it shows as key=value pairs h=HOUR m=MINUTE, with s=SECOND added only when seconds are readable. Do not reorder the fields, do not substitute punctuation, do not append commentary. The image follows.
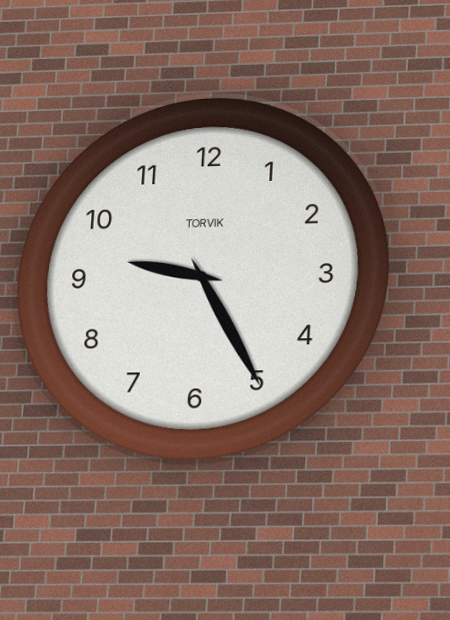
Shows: h=9 m=25
